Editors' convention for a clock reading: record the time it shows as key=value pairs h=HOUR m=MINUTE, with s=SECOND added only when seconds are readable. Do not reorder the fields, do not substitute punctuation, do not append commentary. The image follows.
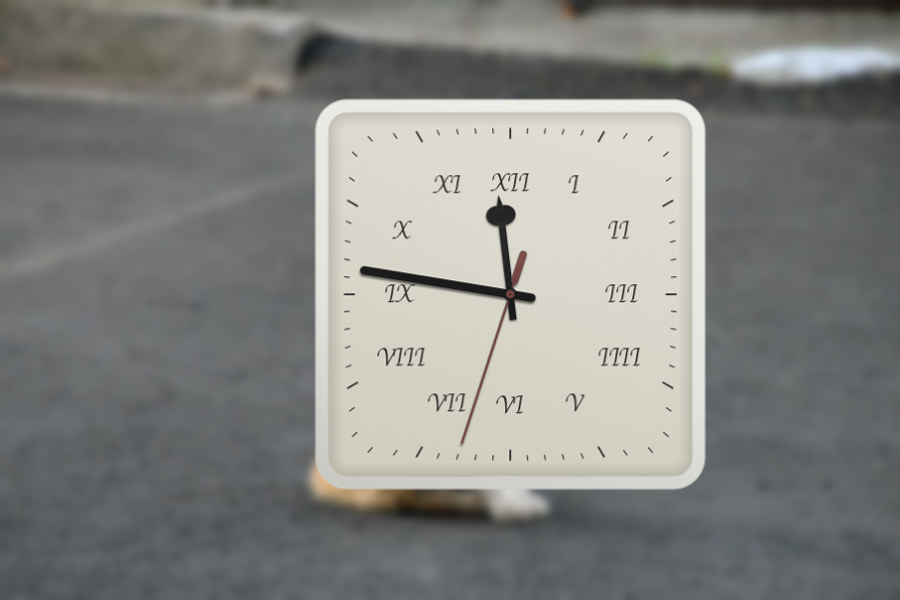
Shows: h=11 m=46 s=33
